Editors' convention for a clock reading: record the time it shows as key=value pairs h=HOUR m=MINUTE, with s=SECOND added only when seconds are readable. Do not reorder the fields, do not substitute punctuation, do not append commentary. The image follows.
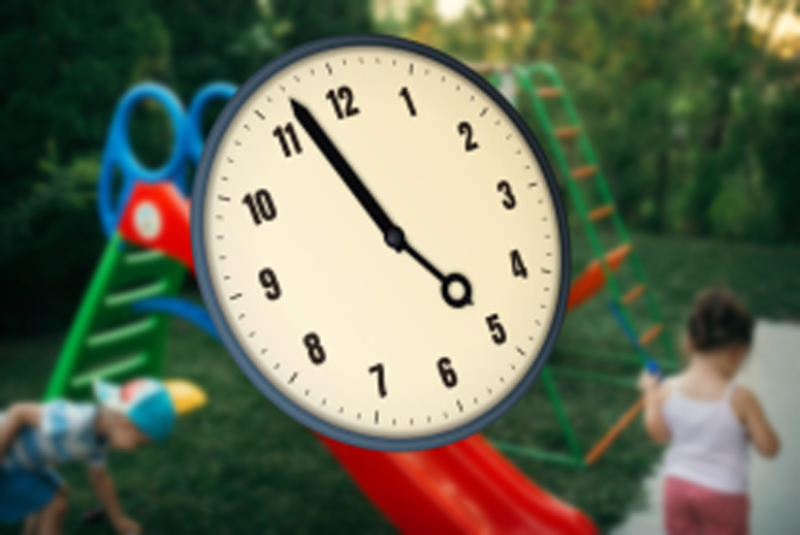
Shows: h=4 m=57
